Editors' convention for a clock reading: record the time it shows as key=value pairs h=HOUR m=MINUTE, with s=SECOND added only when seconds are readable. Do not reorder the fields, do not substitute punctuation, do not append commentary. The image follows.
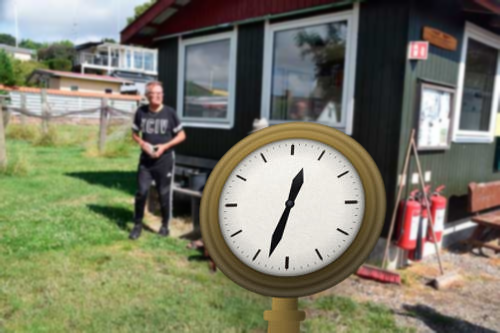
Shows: h=12 m=33
